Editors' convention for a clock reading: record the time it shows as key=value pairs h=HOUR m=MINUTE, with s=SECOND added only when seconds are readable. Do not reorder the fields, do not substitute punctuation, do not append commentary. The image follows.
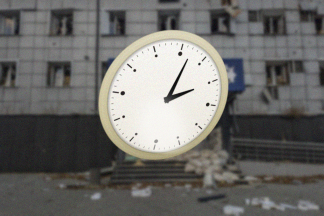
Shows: h=2 m=2
